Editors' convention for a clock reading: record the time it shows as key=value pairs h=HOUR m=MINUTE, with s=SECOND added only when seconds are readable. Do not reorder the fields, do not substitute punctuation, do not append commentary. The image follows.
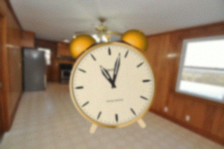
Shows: h=11 m=3
